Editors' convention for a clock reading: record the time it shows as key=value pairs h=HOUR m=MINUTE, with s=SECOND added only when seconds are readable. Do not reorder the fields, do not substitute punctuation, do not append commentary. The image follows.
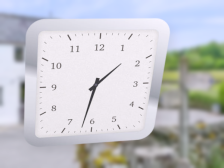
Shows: h=1 m=32
